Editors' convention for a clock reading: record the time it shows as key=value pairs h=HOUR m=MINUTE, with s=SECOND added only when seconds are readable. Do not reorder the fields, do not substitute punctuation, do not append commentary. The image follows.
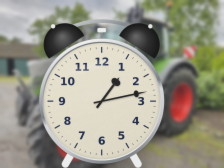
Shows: h=1 m=13
